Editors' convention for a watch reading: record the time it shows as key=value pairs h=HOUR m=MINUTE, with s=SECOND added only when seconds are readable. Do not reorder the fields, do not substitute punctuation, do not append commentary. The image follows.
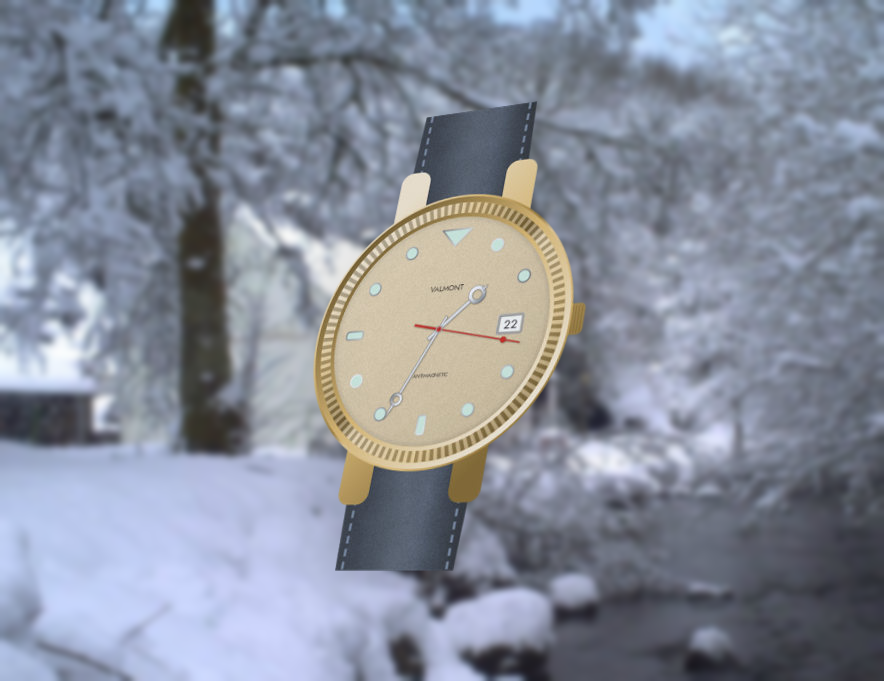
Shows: h=1 m=34 s=17
